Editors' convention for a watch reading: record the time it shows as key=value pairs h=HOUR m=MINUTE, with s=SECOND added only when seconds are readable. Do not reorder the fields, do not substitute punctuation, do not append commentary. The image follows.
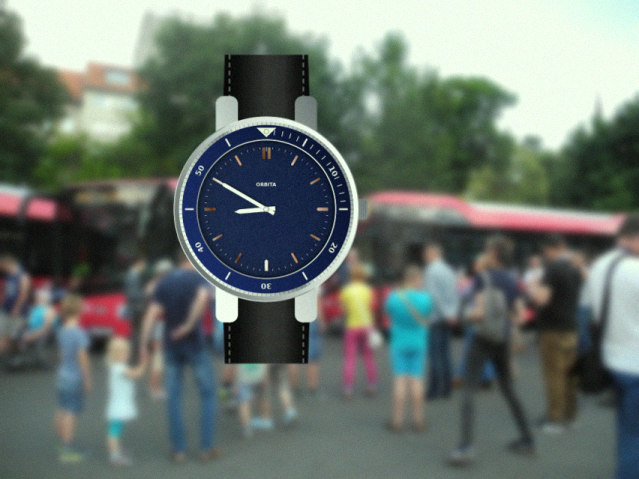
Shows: h=8 m=50
